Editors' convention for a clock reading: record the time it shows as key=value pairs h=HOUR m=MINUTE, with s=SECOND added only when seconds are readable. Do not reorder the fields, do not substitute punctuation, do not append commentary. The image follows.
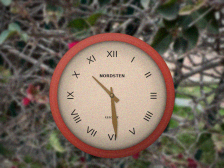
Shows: h=10 m=29
